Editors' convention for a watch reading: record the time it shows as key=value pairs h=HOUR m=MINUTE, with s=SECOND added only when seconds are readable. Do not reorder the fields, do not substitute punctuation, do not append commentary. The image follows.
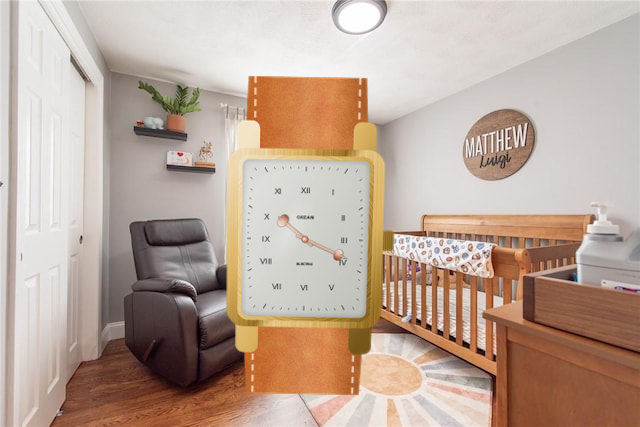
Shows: h=10 m=19
